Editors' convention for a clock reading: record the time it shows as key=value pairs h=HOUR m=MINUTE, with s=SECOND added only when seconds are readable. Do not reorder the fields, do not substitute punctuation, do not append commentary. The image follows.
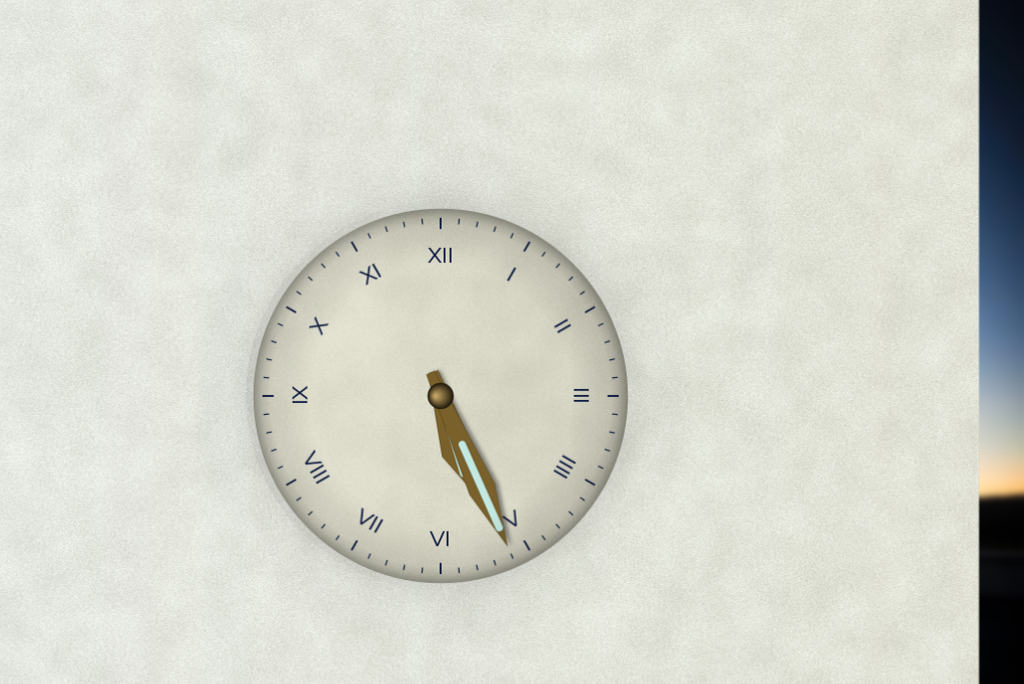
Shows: h=5 m=26
